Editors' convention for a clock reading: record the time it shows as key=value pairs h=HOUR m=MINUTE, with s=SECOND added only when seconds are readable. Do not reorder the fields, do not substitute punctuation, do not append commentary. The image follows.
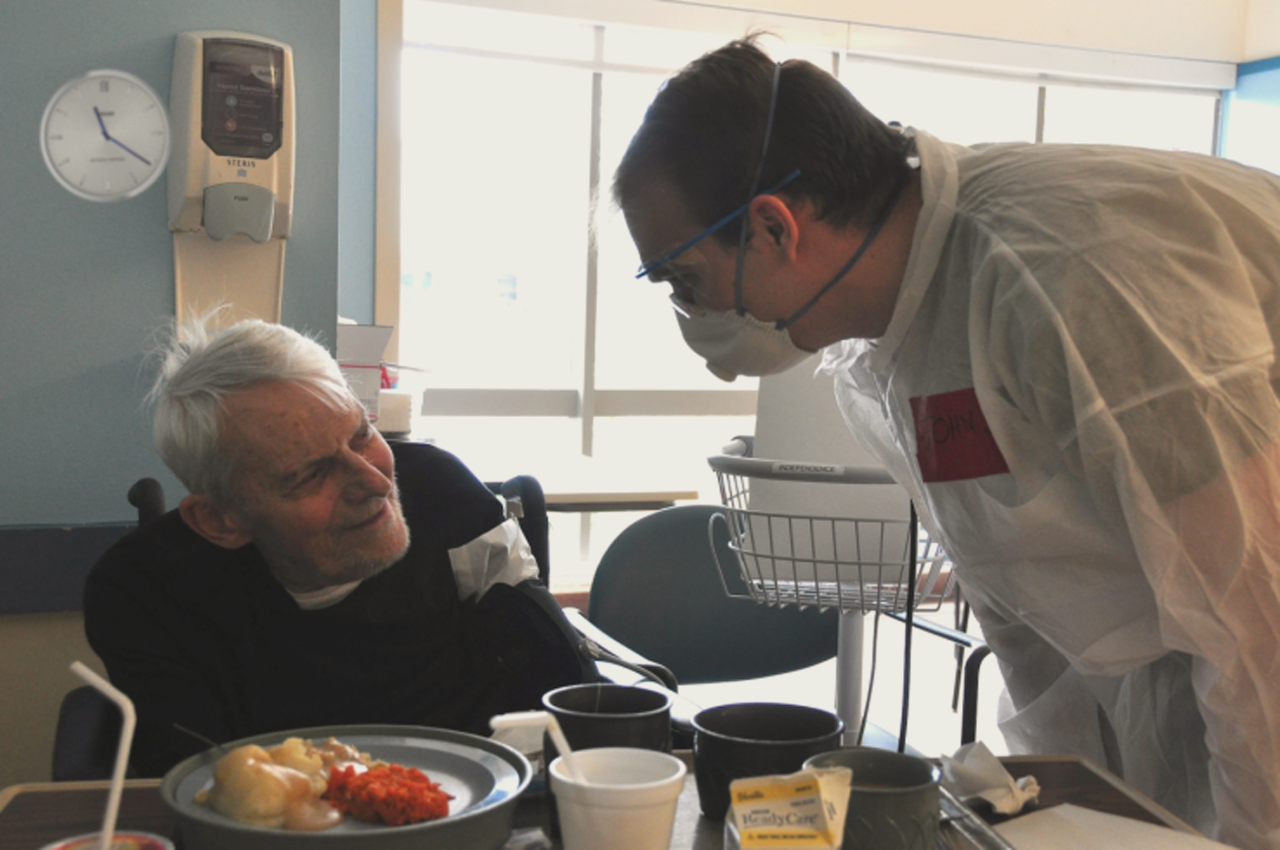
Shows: h=11 m=21
